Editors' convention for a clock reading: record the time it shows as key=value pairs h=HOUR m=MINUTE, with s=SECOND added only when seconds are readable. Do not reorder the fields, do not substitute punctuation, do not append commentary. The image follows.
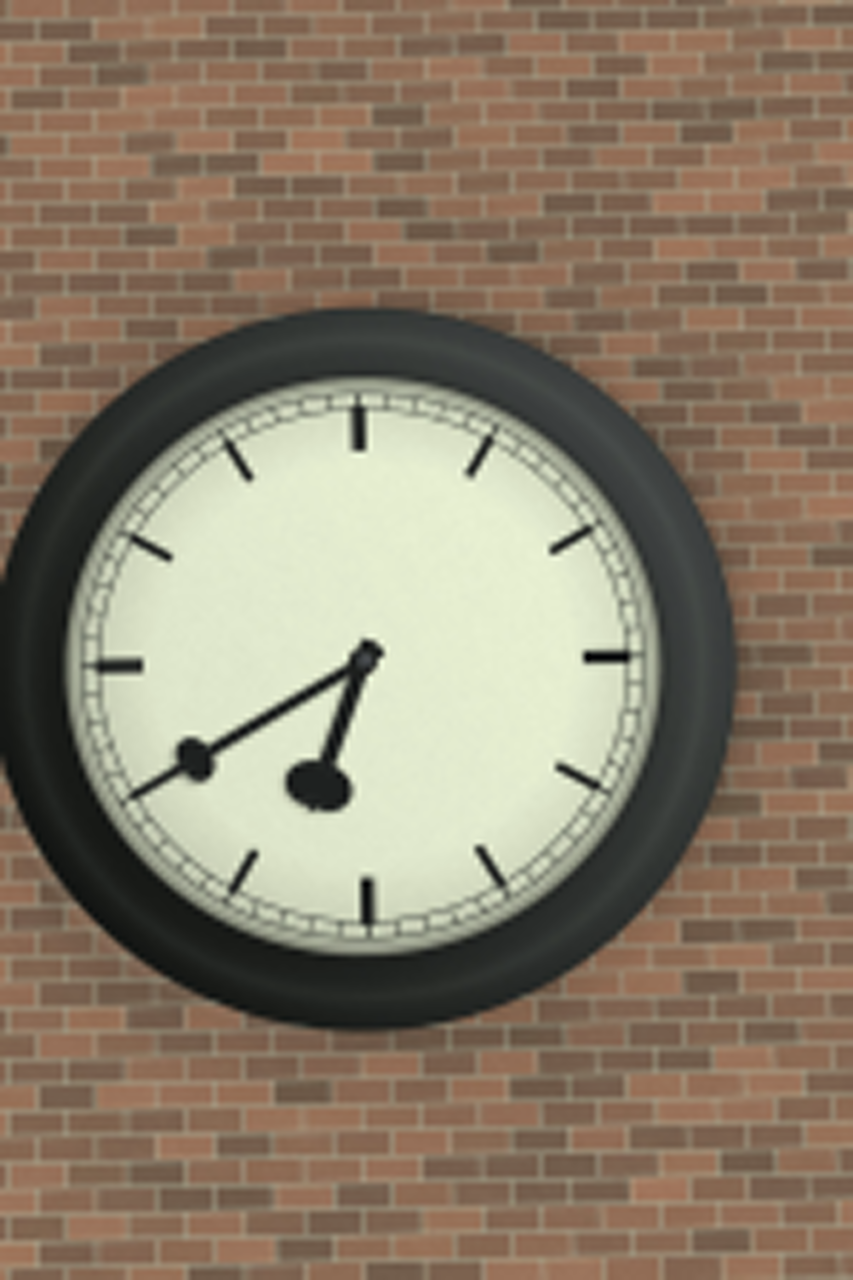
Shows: h=6 m=40
